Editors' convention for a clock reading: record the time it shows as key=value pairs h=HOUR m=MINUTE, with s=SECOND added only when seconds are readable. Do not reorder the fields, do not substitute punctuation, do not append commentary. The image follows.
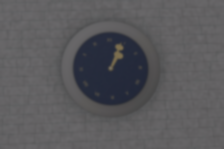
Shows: h=1 m=4
